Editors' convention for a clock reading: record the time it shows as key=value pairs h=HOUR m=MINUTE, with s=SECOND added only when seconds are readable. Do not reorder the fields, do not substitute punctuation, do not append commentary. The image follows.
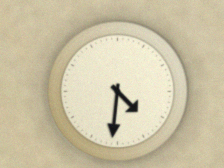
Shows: h=4 m=31
